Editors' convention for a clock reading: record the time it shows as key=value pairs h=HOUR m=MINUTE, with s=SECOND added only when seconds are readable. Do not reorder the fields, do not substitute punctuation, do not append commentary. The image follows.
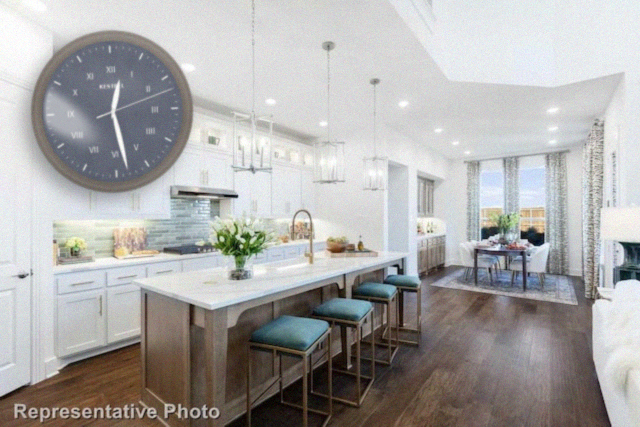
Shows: h=12 m=28 s=12
